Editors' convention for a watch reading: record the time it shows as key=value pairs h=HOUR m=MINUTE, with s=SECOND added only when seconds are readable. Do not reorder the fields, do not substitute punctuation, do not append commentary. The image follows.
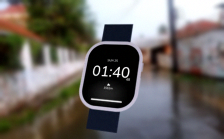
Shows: h=1 m=40
